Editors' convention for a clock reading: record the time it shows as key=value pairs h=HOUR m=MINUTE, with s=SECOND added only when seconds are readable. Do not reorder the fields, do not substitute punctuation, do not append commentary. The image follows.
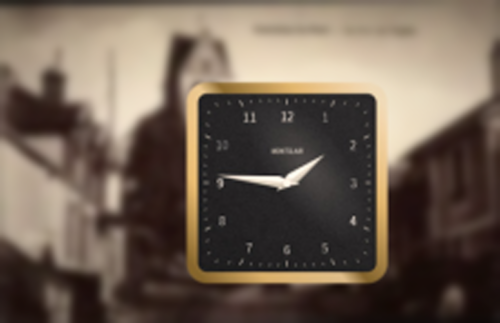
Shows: h=1 m=46
